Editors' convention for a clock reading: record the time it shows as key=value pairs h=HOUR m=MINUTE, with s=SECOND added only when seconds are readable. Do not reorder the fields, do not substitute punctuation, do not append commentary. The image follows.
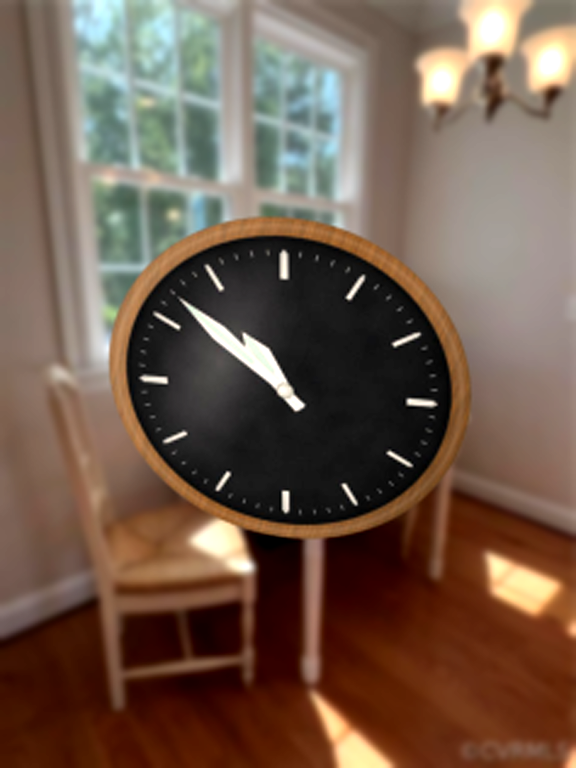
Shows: h=10 m=52
